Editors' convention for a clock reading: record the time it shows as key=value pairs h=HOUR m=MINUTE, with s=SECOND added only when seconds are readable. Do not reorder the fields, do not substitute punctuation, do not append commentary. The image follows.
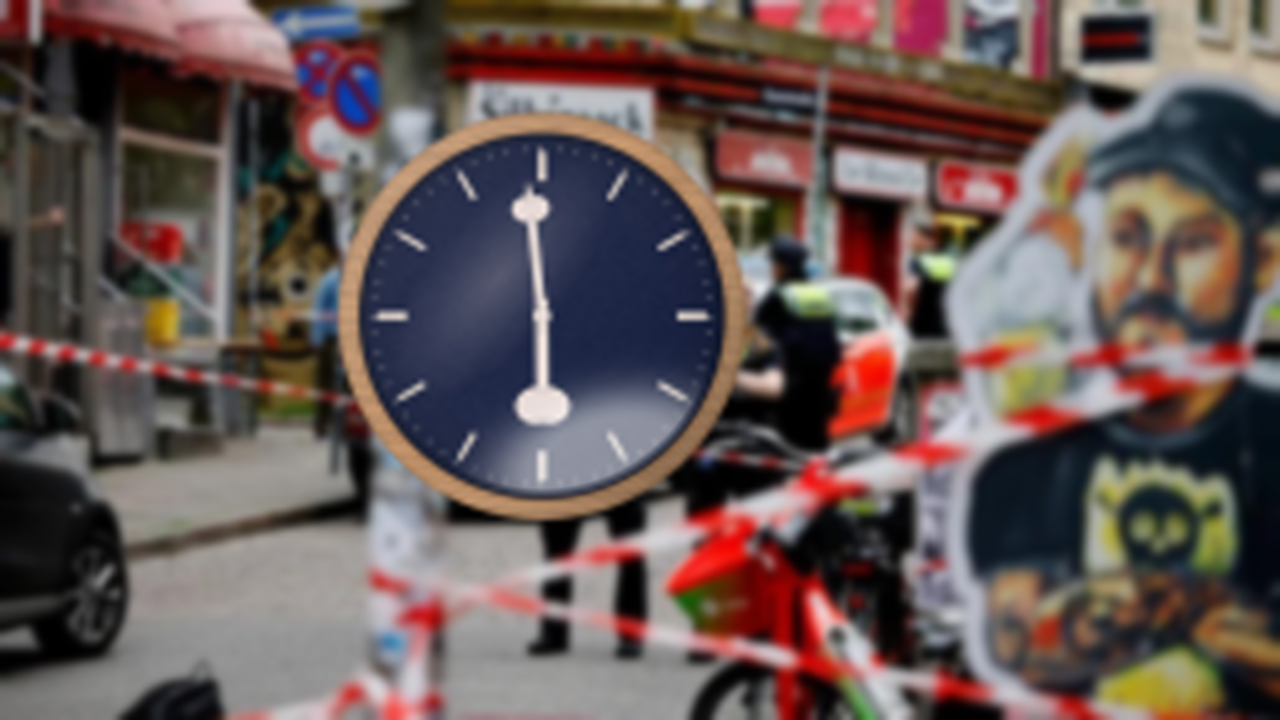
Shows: h=5 m=59
